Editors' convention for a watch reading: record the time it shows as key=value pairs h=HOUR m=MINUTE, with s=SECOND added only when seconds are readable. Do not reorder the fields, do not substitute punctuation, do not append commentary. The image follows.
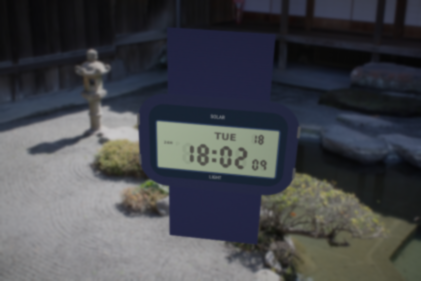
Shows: h=18 m=2 s=9
